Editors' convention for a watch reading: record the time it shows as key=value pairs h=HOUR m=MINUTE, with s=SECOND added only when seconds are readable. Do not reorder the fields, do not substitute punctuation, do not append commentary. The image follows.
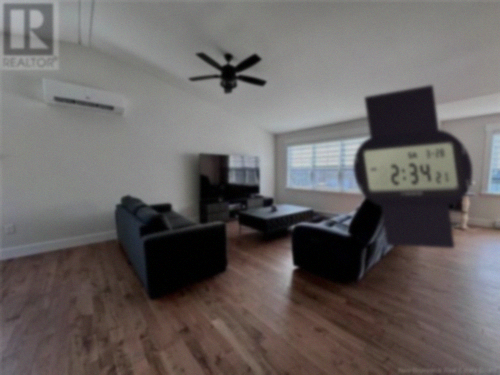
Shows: h=2 m=34
